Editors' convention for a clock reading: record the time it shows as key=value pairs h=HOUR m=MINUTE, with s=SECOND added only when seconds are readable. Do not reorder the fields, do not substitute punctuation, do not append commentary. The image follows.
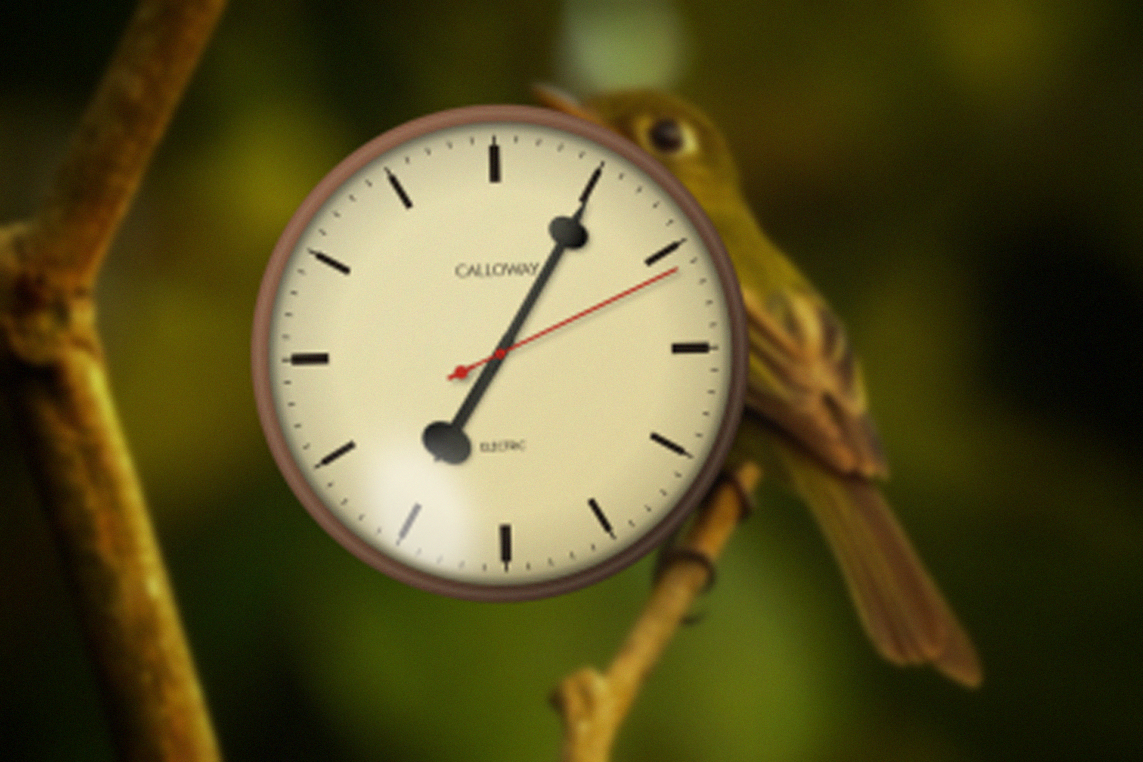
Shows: h=7 m=5 s=11
